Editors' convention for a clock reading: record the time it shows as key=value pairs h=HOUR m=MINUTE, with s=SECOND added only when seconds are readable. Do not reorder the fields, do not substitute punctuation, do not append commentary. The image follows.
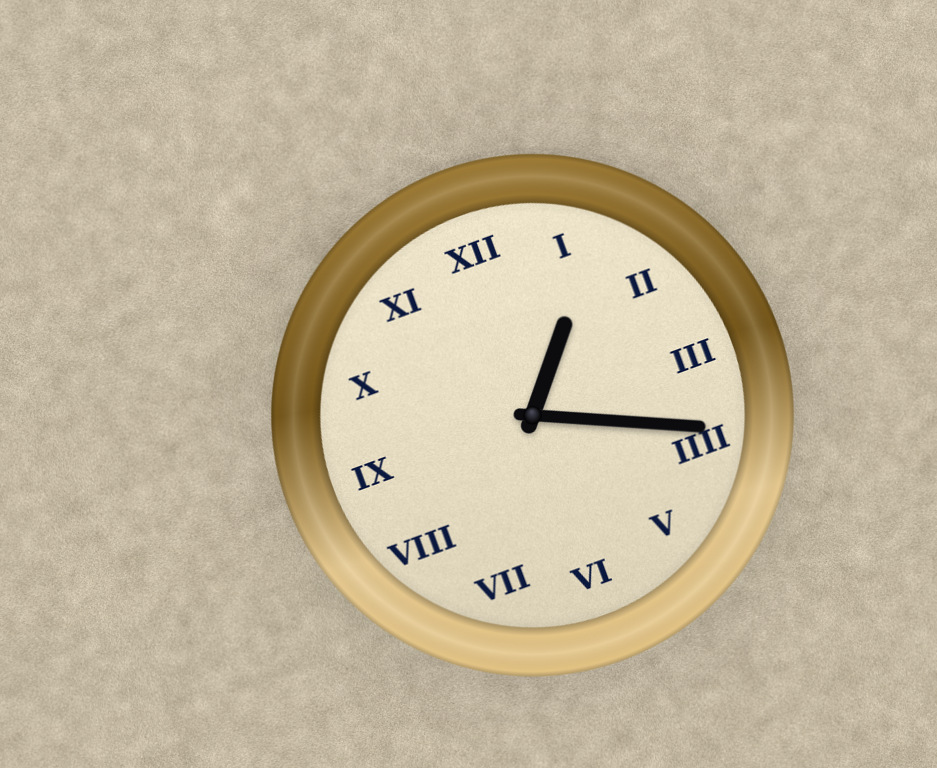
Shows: h=1 m=19
